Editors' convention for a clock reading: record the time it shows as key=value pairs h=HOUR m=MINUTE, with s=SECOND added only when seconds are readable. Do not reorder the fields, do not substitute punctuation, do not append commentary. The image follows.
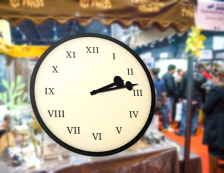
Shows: h=2 m=13
